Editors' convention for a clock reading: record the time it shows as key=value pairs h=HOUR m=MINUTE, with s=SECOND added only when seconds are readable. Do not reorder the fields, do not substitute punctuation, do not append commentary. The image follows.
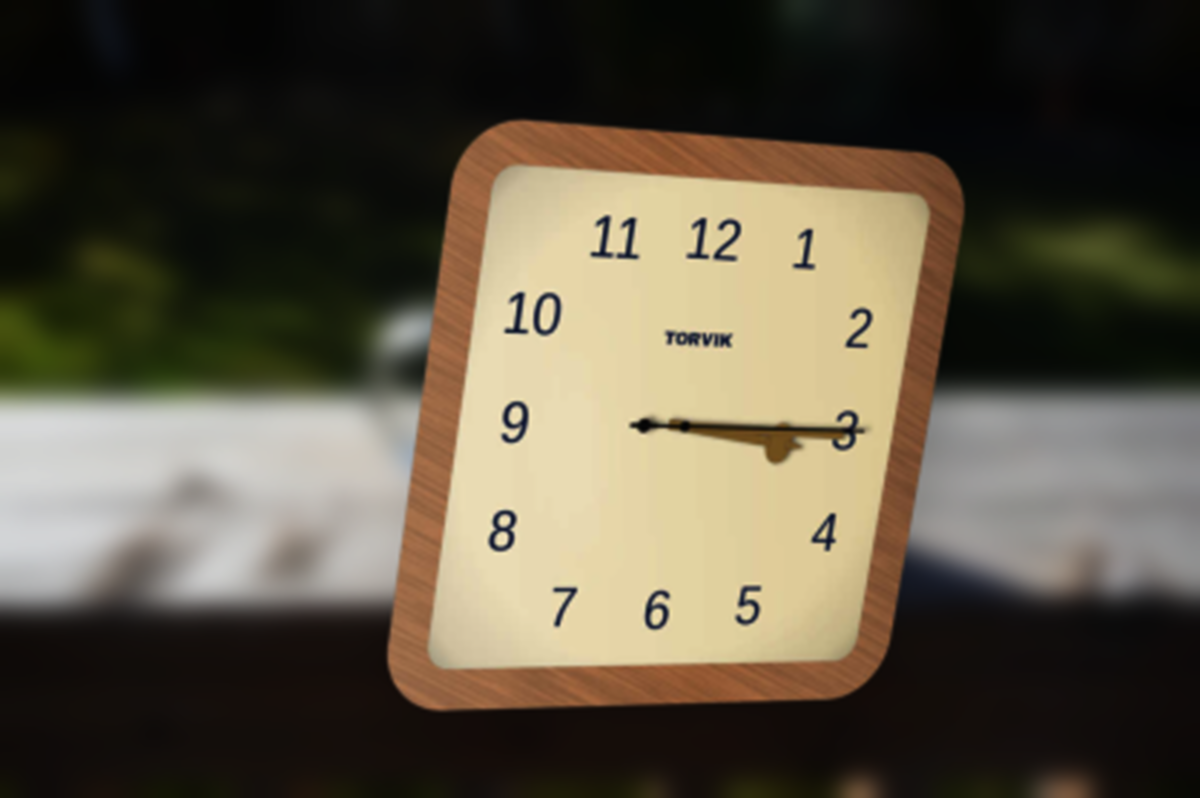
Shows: h=3 m=15 s=15
